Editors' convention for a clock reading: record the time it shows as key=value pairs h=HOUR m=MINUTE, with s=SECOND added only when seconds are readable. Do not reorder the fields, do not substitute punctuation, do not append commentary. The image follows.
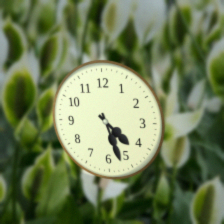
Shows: h=4 m=27
